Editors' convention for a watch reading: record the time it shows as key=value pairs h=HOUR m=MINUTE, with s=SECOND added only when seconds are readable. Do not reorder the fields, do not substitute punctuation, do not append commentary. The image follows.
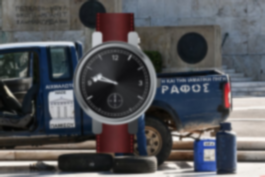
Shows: h=9 m=47
